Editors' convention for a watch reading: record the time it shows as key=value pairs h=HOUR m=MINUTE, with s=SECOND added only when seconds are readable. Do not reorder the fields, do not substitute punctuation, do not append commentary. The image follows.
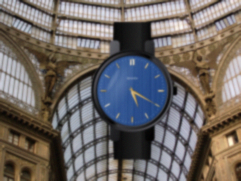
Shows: h=5 m=20
